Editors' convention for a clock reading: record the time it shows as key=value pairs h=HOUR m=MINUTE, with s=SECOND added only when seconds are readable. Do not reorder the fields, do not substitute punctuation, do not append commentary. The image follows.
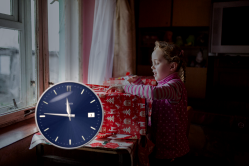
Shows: h=11 m=46
